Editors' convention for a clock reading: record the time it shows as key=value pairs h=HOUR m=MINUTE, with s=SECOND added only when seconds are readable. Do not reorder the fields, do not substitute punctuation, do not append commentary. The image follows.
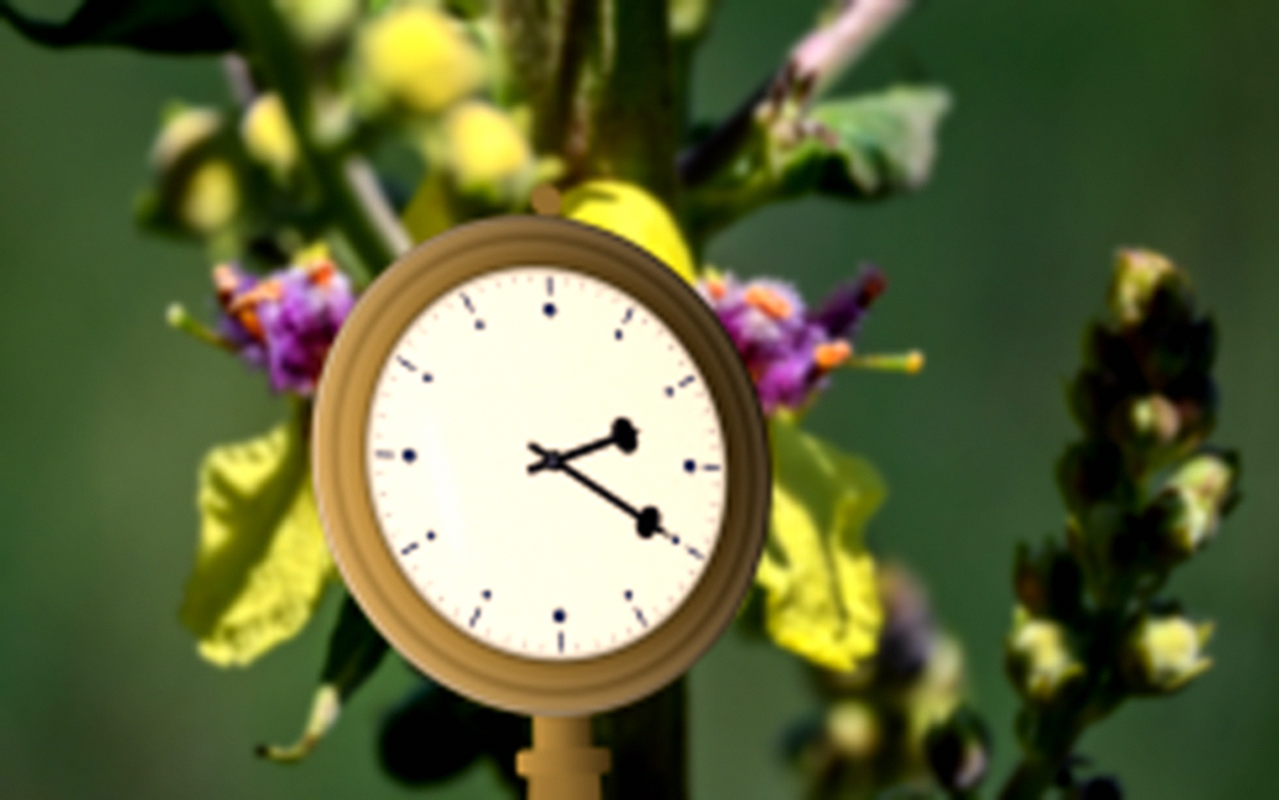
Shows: h=2 m=20
